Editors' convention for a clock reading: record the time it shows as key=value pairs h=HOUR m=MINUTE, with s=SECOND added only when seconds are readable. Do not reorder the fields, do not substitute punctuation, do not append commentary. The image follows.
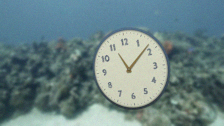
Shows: h=11 m=8
